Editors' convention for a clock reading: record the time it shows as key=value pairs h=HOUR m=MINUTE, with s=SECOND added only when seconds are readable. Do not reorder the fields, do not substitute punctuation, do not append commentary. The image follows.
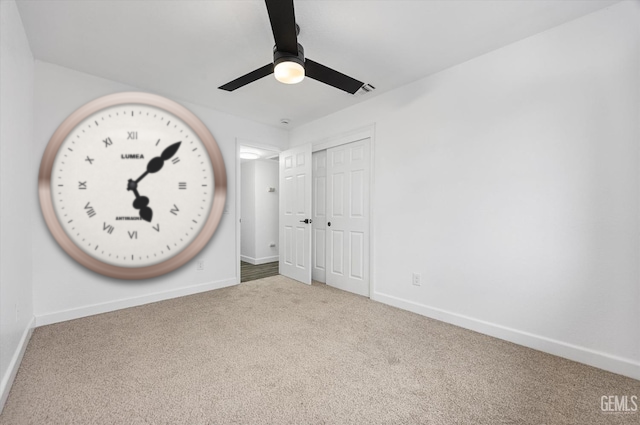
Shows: h=5 m=8
